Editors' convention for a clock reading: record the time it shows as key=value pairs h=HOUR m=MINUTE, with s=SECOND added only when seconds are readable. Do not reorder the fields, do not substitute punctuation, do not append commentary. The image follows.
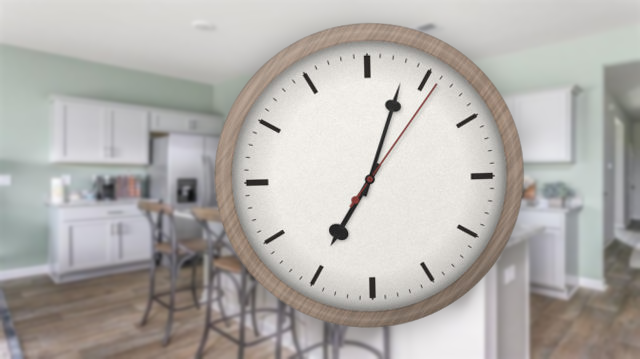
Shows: h=7 m=3 s=6
